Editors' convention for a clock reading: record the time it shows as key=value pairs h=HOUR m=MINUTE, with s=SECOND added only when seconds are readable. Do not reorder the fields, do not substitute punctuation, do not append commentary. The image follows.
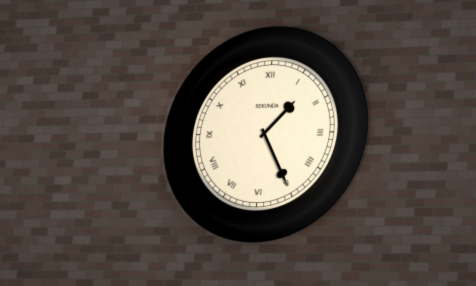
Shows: h=1 m=25
